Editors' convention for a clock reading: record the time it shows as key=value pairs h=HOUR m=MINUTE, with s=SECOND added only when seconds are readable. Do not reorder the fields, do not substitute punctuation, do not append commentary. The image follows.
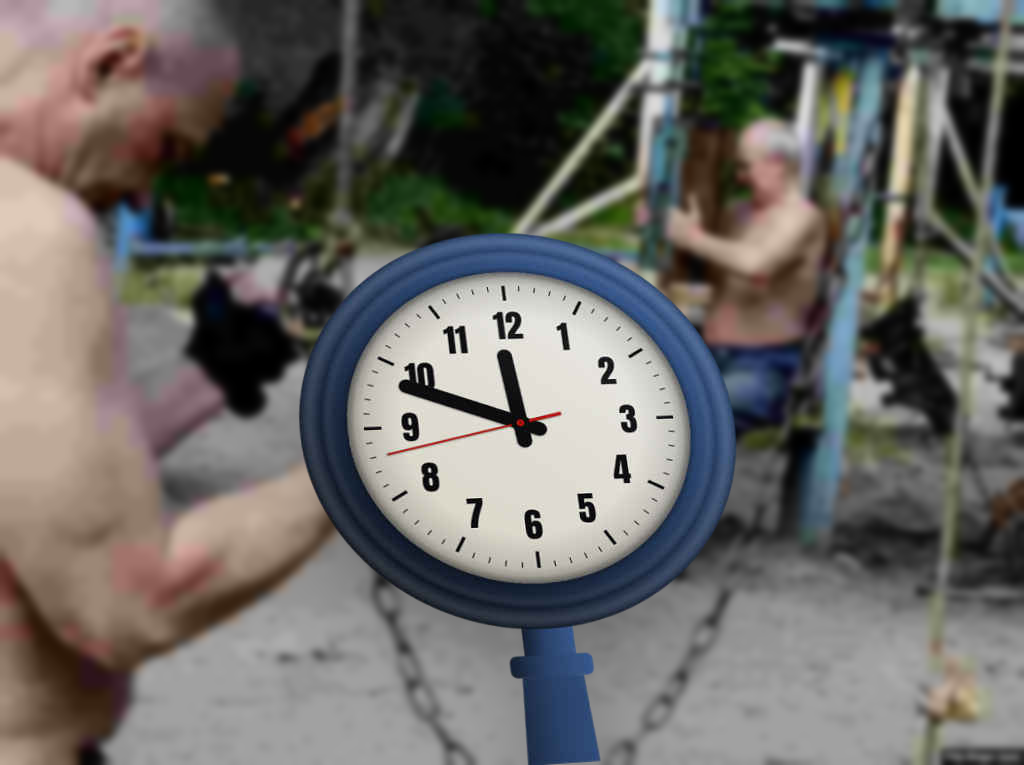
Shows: h=11 m=48 s=43
